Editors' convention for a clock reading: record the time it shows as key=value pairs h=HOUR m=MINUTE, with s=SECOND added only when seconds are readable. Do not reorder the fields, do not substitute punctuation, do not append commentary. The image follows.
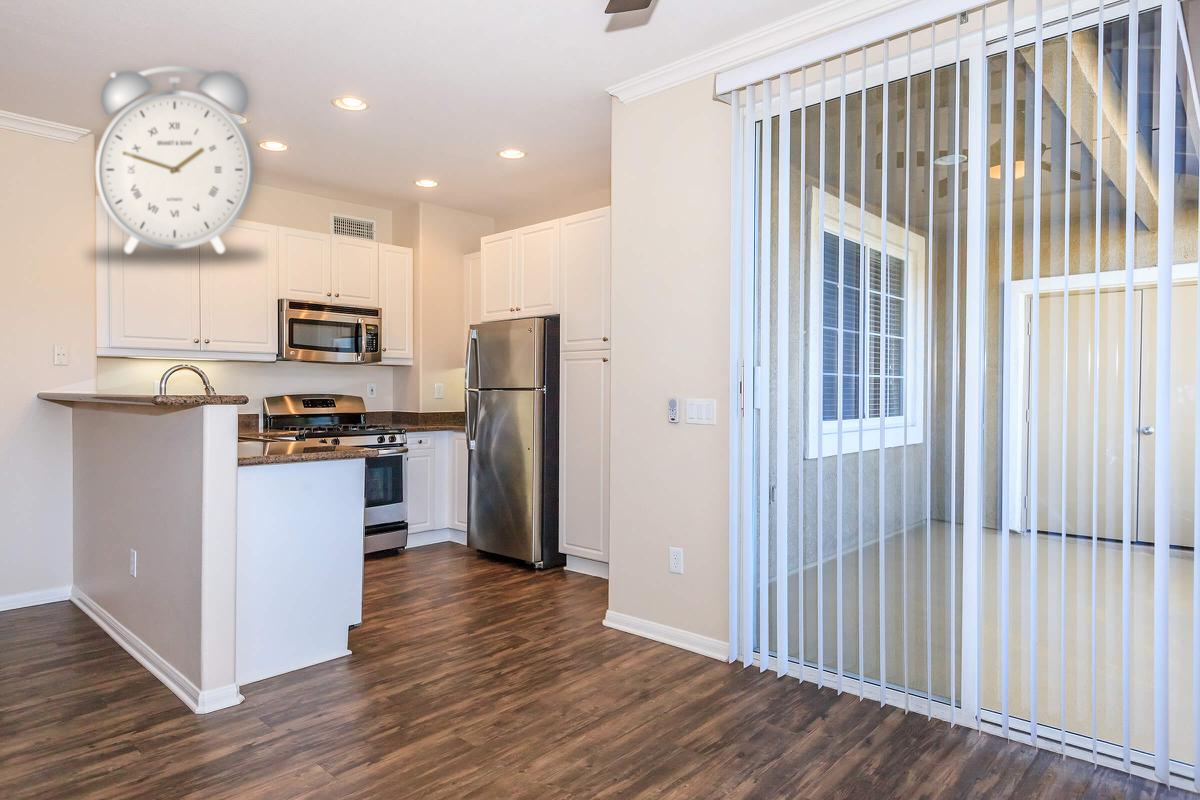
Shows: h=1 m=48
